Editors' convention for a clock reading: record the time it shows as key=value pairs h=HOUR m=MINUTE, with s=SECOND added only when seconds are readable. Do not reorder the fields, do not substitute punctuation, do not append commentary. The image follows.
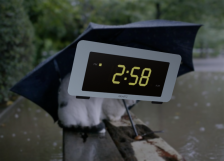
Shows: h=2 m=58
